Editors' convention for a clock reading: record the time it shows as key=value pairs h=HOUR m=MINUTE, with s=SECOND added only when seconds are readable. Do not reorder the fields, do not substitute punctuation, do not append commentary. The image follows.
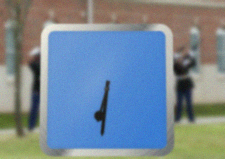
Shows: h=6 m=31
